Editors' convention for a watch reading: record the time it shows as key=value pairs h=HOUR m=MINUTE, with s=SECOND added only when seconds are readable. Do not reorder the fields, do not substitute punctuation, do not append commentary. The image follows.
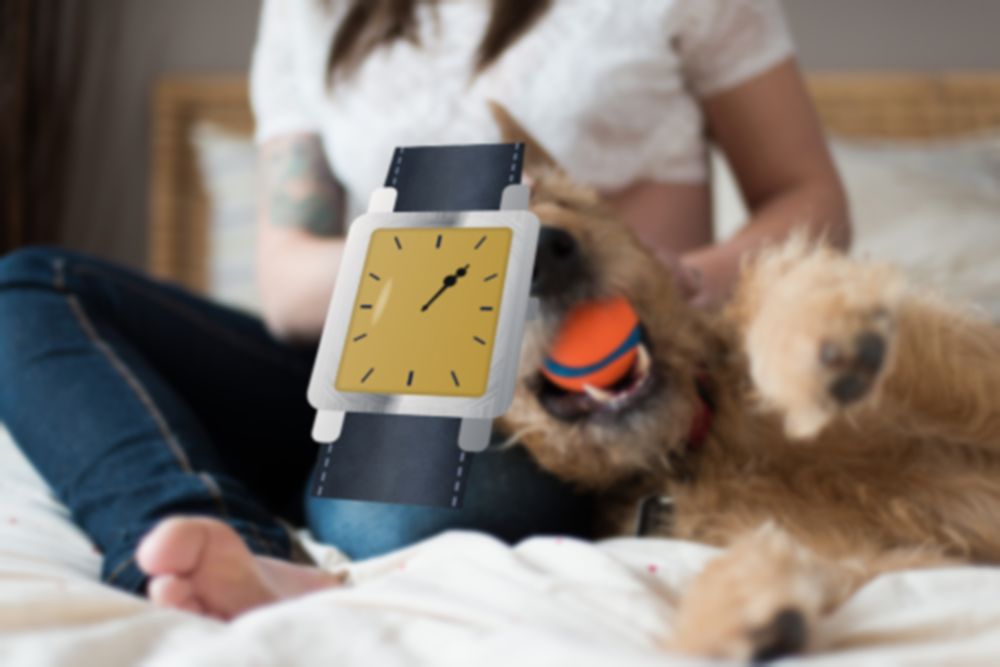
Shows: h=1 m=6
